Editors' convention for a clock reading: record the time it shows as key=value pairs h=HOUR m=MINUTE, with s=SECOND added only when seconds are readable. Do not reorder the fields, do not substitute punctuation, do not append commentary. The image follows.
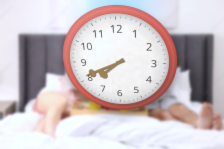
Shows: h=7 m=41
